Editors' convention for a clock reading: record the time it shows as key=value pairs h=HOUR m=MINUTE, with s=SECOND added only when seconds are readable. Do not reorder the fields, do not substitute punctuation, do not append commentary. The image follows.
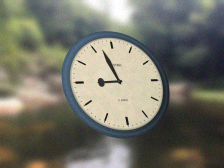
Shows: h=8 m=57
